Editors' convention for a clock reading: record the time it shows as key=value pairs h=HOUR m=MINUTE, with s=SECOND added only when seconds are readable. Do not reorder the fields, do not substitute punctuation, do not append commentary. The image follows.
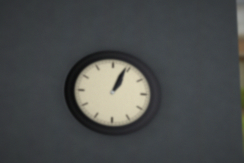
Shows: h=1 m=4
